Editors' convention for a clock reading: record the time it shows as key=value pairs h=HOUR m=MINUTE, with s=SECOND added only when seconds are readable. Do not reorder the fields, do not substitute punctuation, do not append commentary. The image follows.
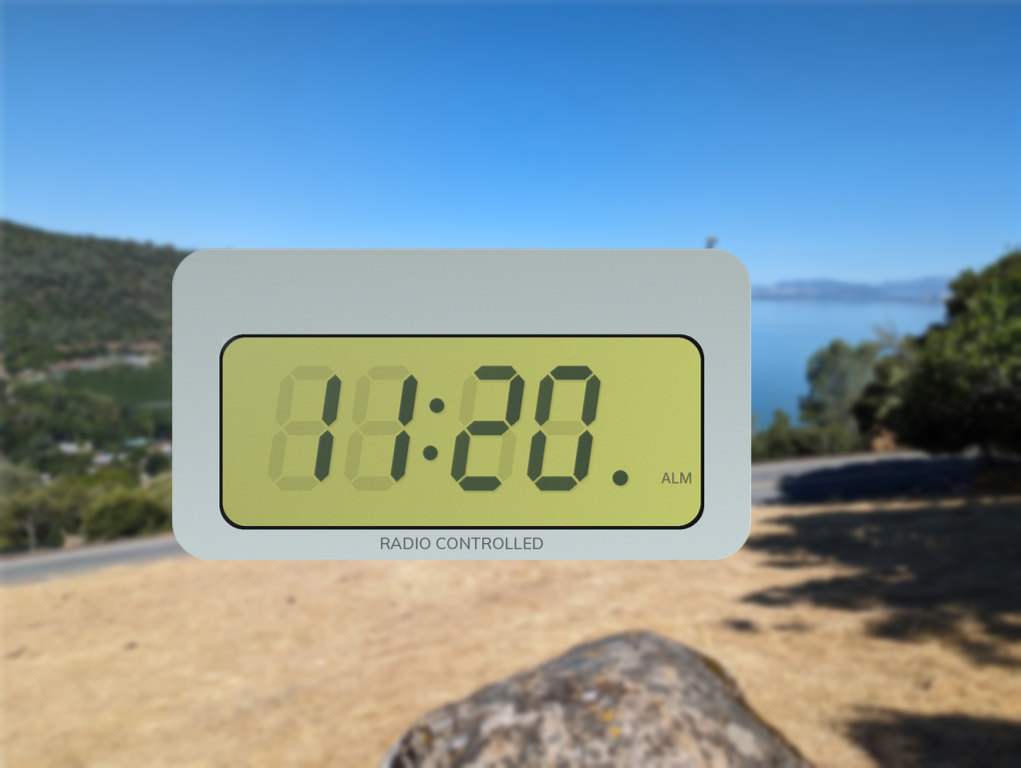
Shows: h=11 m=20
